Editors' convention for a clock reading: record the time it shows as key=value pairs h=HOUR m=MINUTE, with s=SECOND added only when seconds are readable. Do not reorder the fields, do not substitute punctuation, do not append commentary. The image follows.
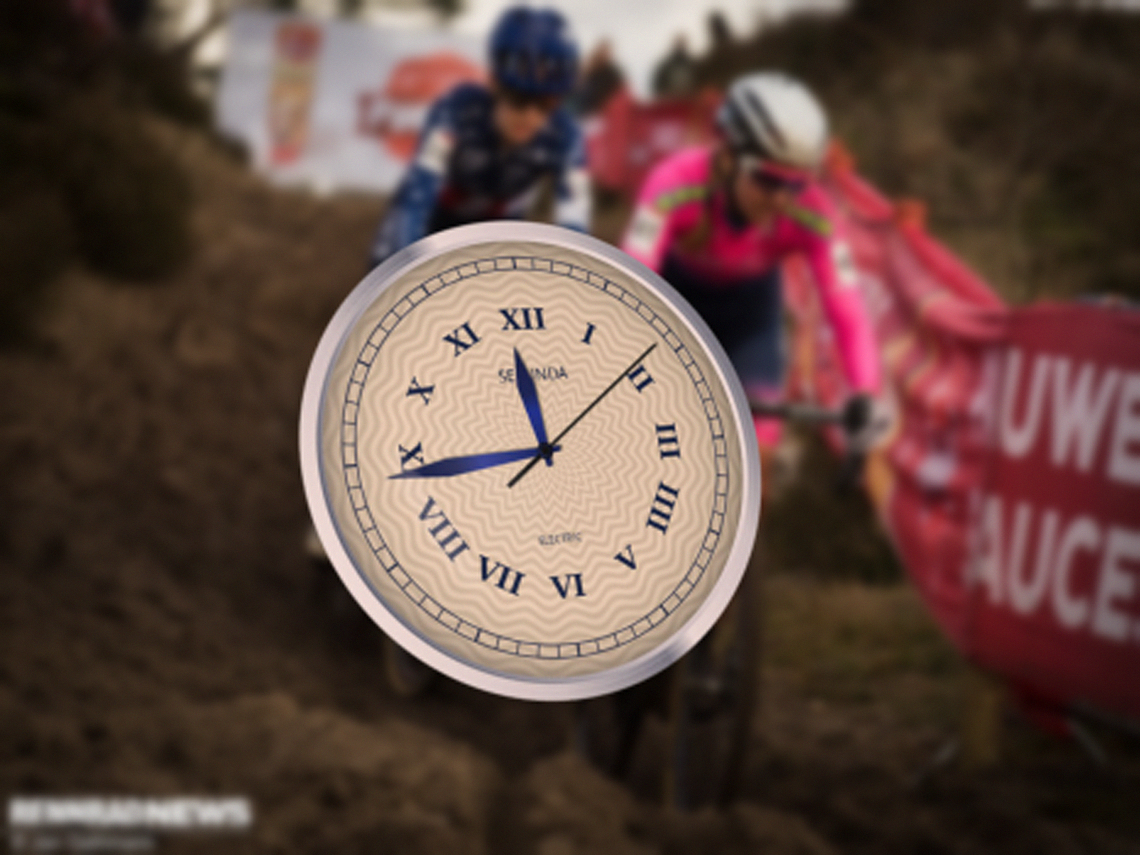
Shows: h=11 m=44 s=9
